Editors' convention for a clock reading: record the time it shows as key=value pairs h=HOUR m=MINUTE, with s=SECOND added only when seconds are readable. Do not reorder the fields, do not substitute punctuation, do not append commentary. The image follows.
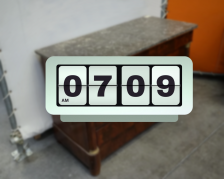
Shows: h=7 m=9
